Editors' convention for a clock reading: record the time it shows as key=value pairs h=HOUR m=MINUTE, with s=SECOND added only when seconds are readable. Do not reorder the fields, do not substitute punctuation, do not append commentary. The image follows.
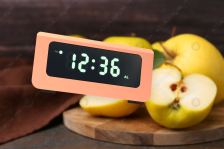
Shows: h=12 m=36
